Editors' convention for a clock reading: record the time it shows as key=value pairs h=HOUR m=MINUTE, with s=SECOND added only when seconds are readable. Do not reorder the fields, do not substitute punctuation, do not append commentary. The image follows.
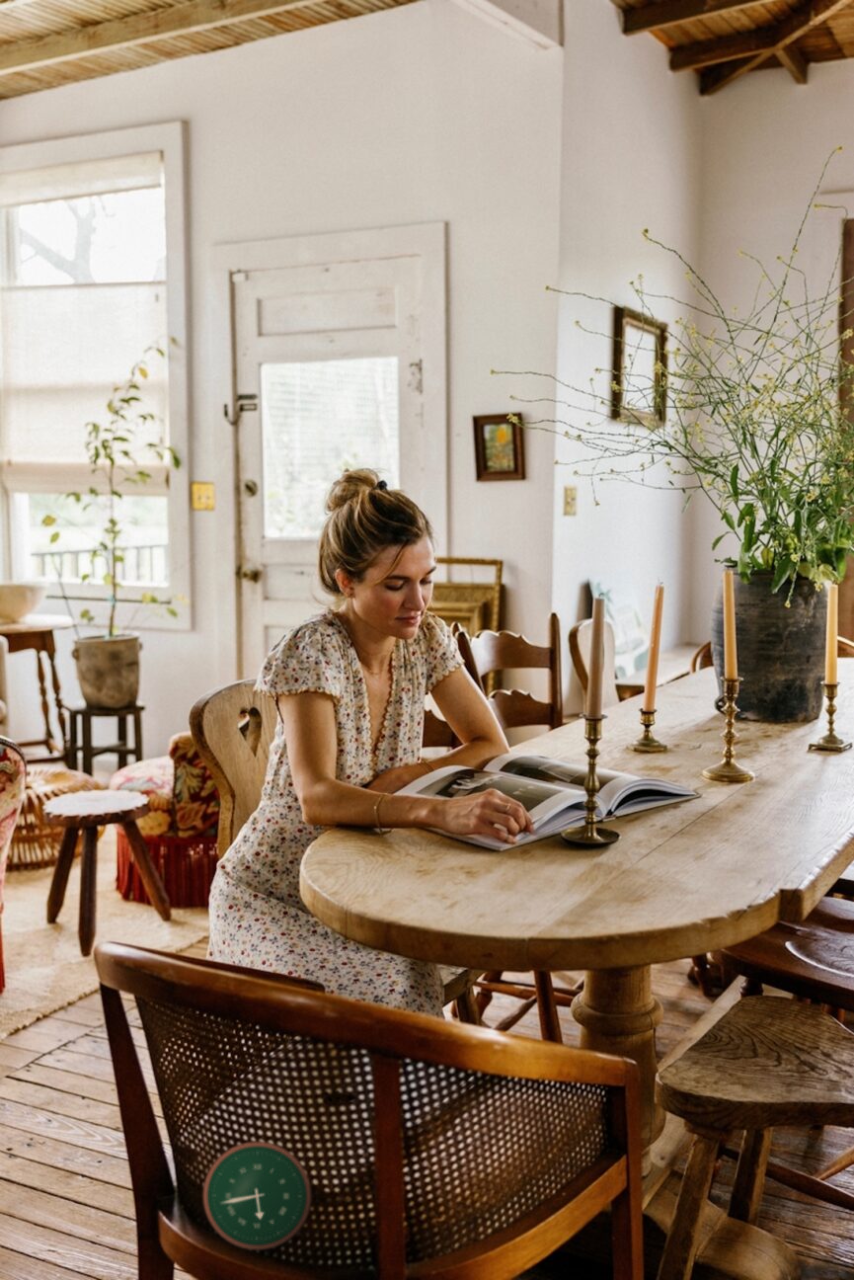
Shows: h=5 m=43
